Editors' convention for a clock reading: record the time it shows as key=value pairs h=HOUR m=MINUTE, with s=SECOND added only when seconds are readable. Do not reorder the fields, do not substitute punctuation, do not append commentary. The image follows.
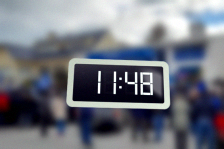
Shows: h=11 m=48
